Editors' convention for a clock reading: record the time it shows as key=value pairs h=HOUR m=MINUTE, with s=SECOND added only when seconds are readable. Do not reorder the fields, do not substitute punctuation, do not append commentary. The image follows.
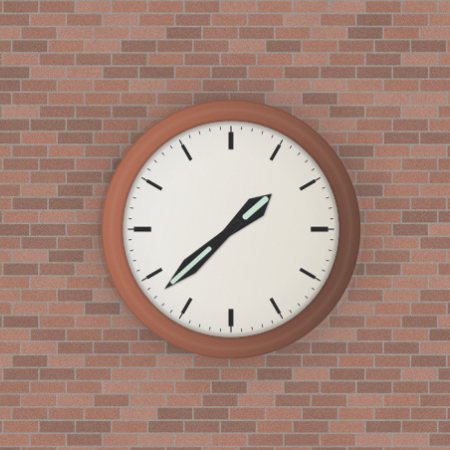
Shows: h=1 m=38
